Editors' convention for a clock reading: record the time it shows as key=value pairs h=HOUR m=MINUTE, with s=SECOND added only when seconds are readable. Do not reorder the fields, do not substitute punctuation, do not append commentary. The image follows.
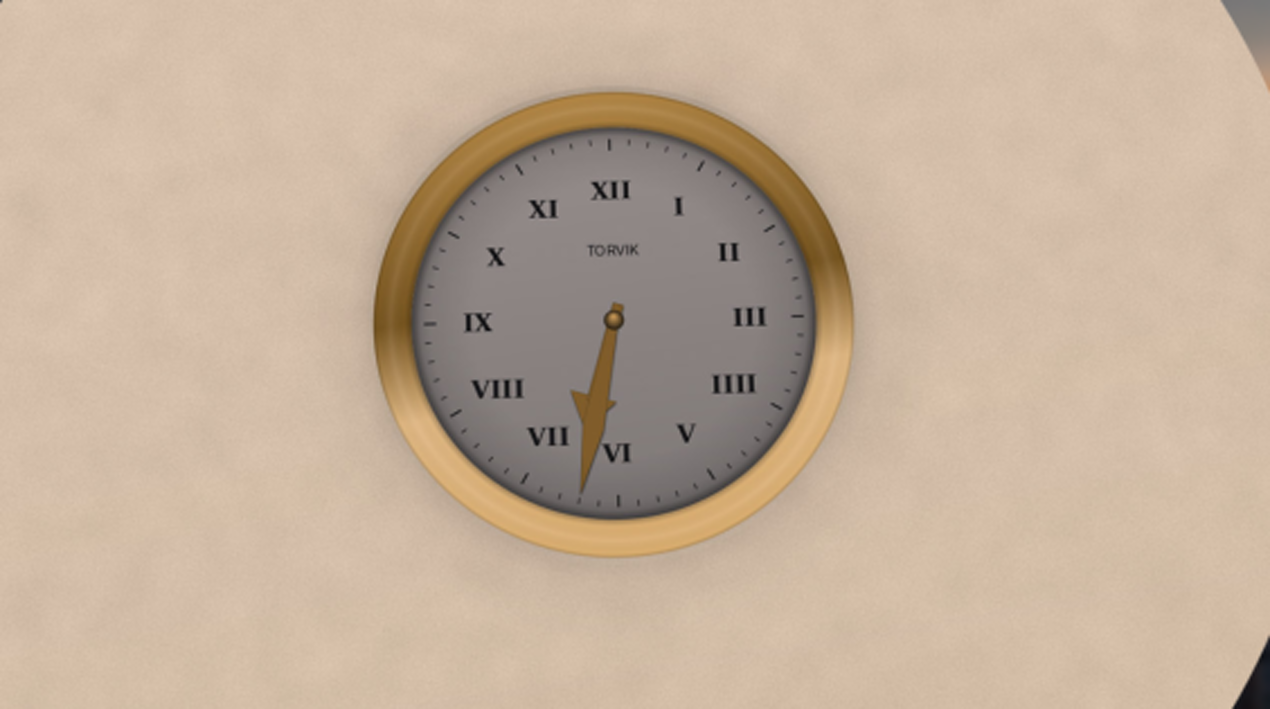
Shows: h=6 m=32
